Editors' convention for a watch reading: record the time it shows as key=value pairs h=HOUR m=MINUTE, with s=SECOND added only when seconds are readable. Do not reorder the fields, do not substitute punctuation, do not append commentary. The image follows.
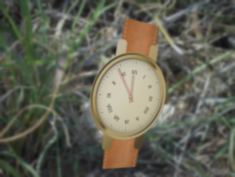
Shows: h=11 m=54
